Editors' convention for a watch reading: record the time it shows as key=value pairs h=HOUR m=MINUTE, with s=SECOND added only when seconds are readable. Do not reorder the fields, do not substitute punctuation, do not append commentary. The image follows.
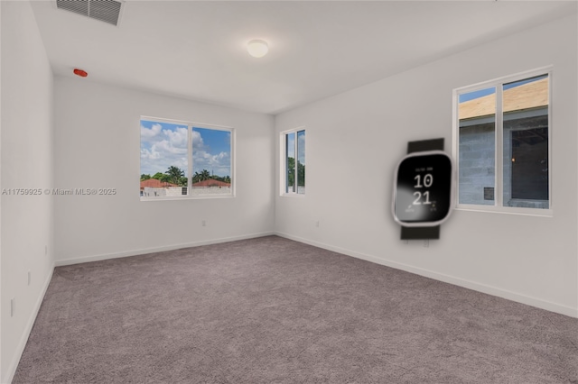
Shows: h=10 m=21
